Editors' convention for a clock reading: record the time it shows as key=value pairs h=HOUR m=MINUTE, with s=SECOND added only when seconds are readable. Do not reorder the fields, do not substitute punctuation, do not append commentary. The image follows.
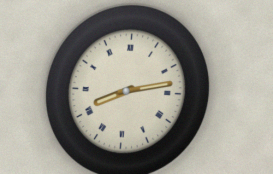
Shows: h=8 m=13
